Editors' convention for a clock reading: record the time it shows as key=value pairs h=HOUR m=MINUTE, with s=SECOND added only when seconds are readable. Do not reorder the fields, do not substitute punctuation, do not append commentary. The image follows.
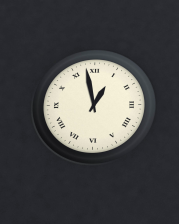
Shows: h=12 m=58
